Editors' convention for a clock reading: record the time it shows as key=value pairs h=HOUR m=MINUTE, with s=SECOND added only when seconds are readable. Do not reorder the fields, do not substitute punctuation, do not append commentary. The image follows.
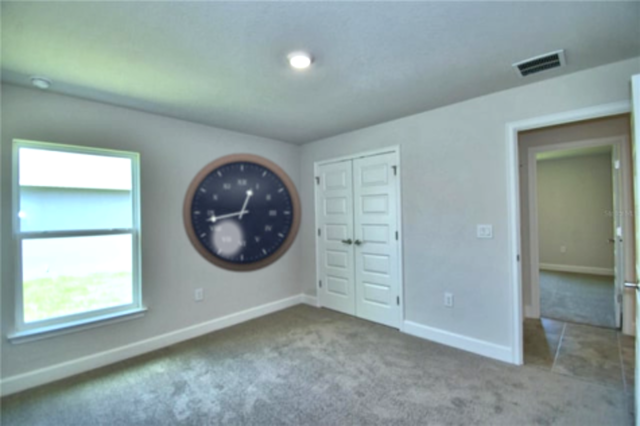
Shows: h=12 m=43
